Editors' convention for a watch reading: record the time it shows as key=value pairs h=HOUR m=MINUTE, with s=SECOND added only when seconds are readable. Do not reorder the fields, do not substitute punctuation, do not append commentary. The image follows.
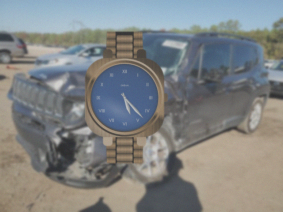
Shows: h=5 m=23
